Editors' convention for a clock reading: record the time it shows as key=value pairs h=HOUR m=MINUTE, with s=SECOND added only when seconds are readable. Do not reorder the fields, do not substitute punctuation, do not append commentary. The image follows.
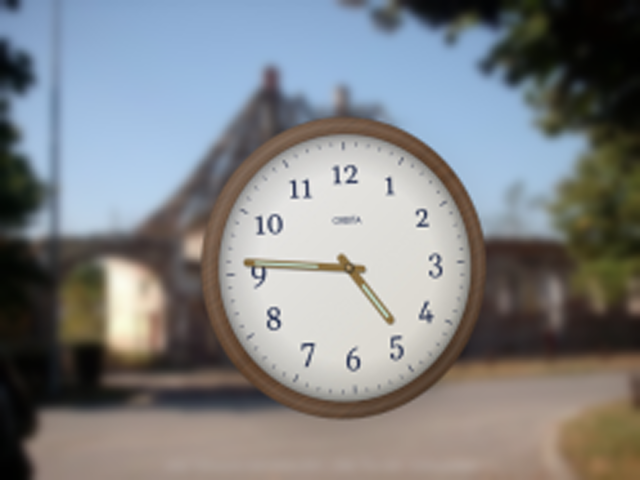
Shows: h=4 m=46
